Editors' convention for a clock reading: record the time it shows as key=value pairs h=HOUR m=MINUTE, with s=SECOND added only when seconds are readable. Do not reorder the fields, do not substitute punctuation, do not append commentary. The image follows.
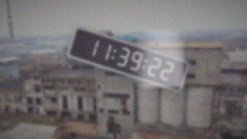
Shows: h=11 m=39 s=22
